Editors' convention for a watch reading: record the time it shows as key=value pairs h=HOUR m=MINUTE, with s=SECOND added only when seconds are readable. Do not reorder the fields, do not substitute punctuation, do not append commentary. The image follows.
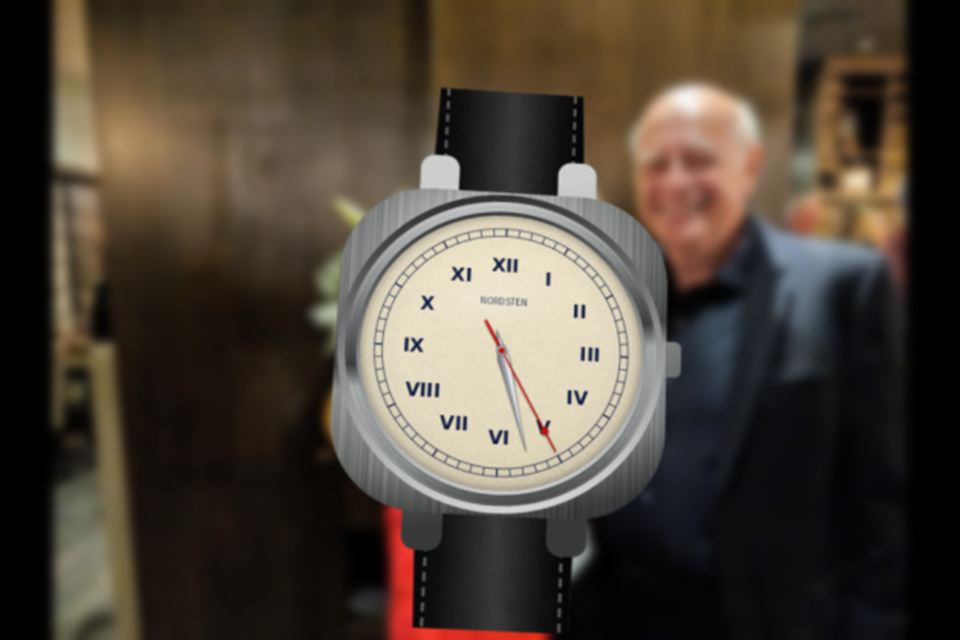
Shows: h=5 m=27 s=25
